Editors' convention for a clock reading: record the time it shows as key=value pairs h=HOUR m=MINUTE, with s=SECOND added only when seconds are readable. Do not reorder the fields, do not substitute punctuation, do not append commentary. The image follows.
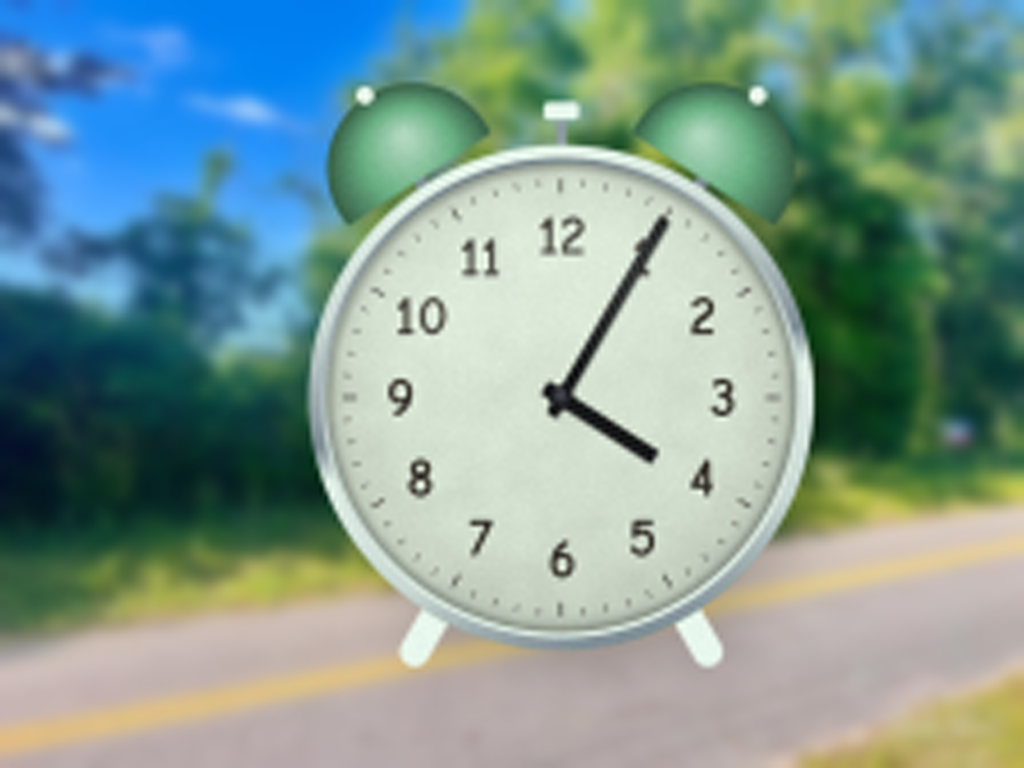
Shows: h=4 m=5
